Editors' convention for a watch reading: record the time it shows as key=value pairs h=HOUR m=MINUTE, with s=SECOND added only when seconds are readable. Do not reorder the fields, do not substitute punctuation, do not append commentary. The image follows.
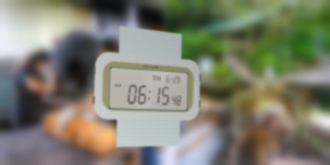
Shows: h=6 m=15
